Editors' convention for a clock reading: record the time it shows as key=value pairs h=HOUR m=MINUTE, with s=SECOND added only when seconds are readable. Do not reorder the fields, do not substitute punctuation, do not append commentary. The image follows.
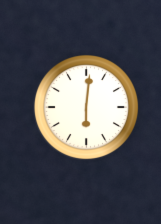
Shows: h=6 m=1
